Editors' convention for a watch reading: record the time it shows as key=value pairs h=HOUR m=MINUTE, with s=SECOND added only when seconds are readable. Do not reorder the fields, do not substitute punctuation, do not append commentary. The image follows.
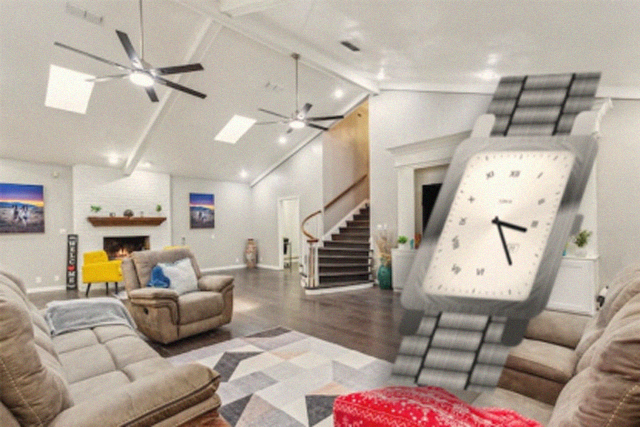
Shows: h=3 m=24
